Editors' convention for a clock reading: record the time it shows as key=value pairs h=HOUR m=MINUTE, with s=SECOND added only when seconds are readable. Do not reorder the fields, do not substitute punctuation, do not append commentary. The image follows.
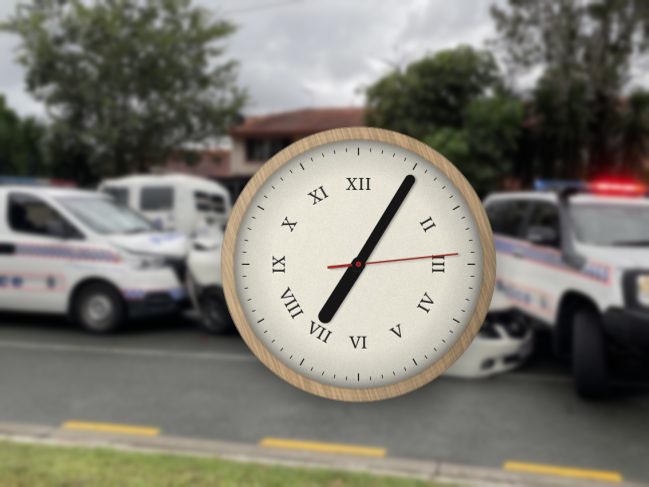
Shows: h=7 m=5 s=14
